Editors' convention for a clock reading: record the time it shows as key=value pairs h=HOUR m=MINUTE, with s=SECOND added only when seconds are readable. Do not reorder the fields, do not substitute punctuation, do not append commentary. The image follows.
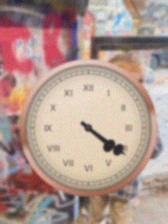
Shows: h=4 m=21
